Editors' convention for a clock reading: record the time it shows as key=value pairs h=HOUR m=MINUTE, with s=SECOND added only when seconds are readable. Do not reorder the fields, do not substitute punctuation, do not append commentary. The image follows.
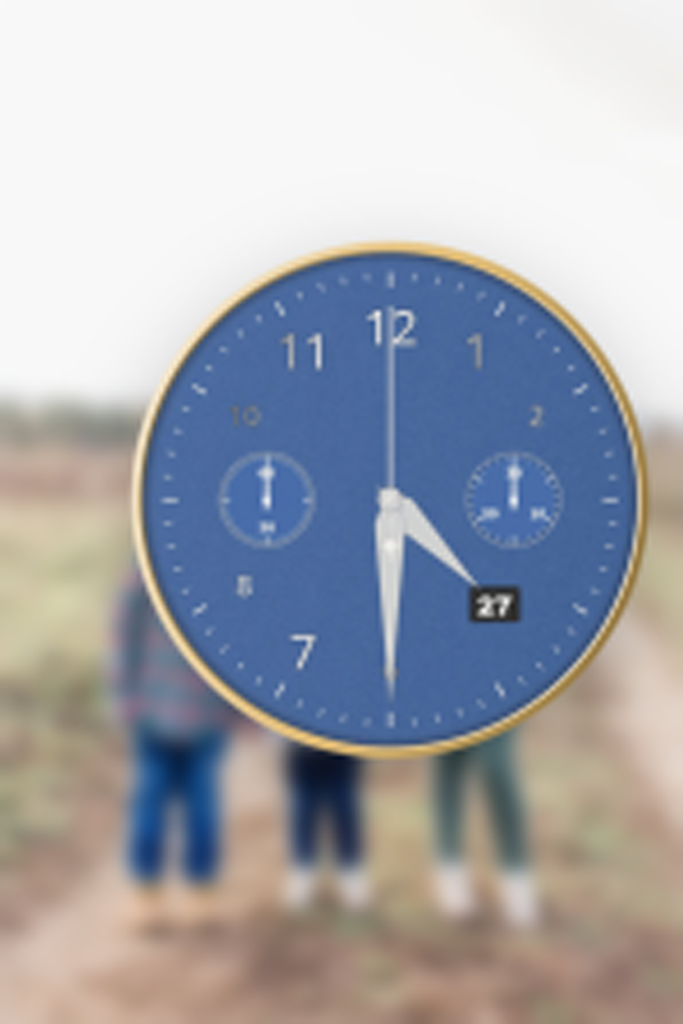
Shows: h=4 m=30
